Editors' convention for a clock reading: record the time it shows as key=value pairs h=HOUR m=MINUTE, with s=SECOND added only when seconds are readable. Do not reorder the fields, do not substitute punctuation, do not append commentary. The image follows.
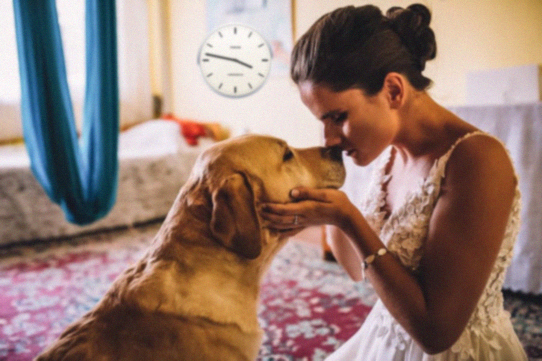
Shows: h=3 m=47
